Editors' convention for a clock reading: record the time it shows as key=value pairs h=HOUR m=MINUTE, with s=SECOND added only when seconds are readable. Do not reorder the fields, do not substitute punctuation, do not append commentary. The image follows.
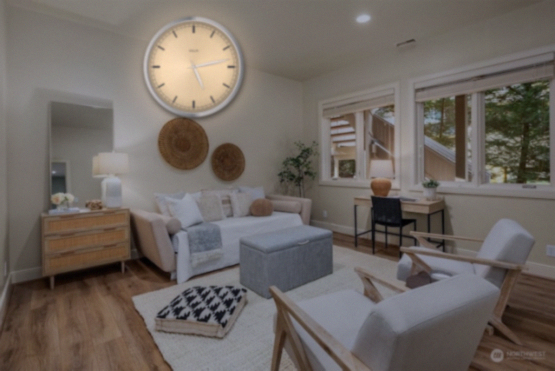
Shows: h=5 m=13
